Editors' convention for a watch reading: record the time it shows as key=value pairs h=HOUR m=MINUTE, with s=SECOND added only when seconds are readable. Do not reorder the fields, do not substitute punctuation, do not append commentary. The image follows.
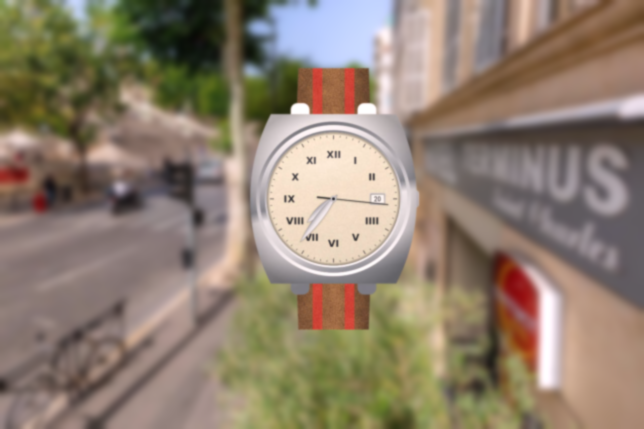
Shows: h=7 m=36 s=16
